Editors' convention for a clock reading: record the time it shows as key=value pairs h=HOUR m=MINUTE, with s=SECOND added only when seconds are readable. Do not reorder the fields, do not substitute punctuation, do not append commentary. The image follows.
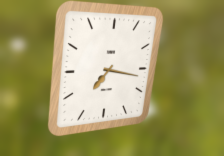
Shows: h=7 m=17
